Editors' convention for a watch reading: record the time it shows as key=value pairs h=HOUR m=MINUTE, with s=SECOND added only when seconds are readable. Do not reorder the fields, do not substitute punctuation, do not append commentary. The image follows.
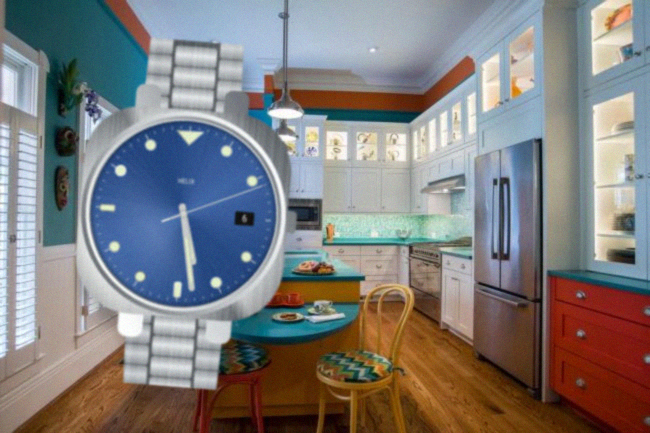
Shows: h=5 m=28 s=11
